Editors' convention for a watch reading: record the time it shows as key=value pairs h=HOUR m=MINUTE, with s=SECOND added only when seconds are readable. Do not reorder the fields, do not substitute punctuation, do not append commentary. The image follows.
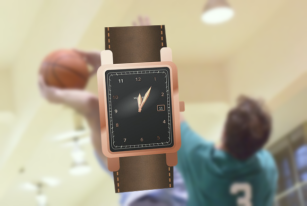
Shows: h=12 m=5
